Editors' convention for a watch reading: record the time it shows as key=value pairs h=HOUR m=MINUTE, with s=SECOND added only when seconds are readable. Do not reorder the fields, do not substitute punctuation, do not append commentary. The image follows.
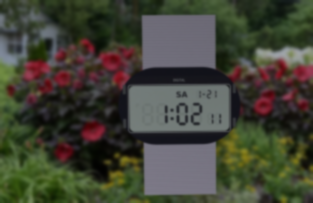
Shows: h=1 m=2 s=11
